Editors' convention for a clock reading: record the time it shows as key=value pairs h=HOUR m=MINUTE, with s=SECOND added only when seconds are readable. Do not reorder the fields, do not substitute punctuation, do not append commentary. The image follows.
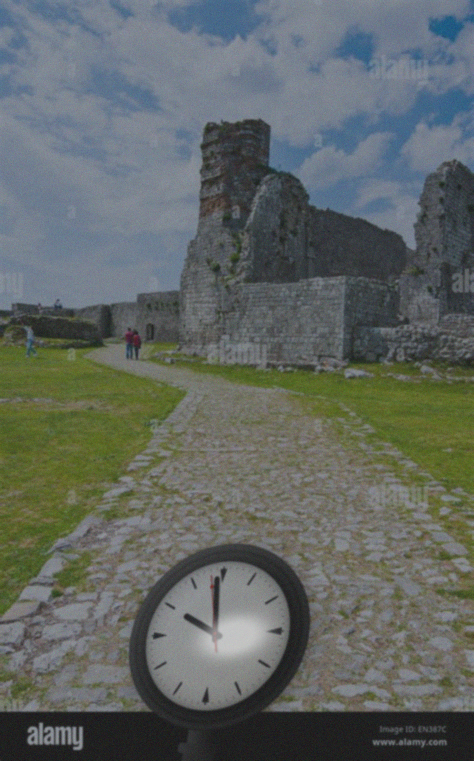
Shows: h=9 m=58 s=58
